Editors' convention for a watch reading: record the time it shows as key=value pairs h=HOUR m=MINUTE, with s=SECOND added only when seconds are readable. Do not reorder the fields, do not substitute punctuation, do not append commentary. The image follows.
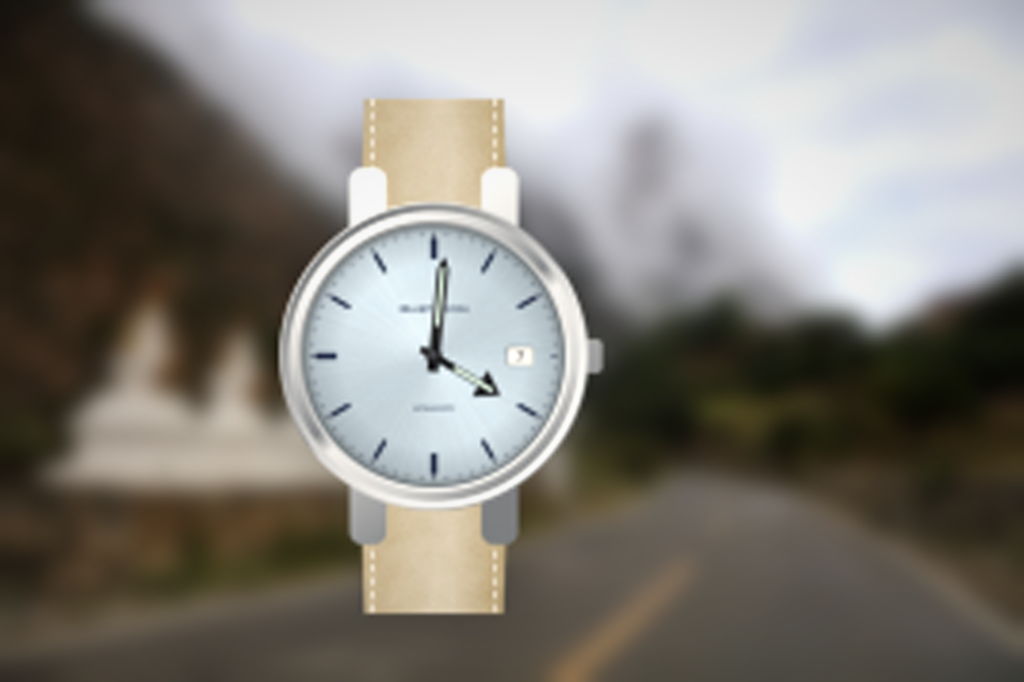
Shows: h=4 m=1
